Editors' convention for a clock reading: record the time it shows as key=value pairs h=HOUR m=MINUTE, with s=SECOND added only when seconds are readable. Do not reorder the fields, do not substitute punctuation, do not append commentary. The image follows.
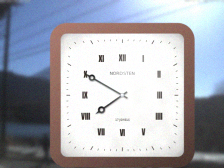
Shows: h=7 m=50
